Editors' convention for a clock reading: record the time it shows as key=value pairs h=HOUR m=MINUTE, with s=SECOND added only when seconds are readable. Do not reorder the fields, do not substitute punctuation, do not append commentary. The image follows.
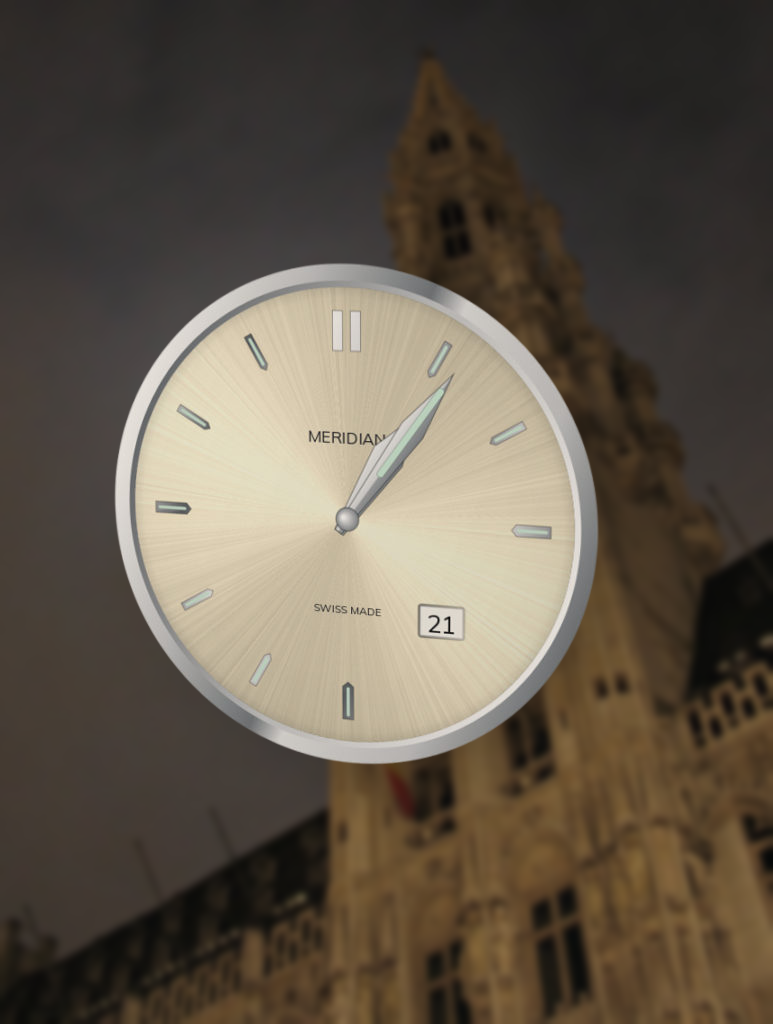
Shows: h=1 m=6
